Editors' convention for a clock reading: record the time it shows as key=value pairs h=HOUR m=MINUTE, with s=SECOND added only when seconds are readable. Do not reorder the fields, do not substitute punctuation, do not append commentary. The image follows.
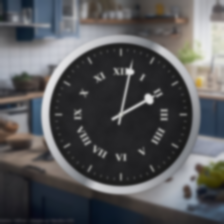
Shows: h=2 m=2
